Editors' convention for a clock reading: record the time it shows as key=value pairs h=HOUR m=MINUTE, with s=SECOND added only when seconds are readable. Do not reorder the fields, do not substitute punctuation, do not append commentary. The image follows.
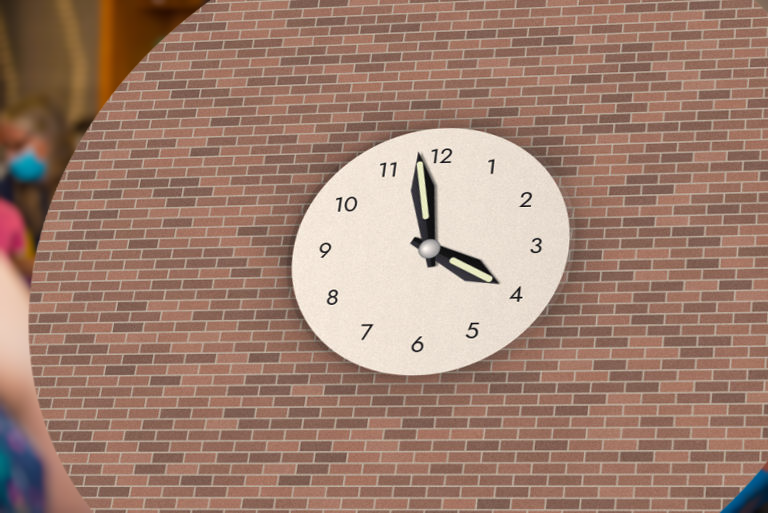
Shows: h=3 m=58
